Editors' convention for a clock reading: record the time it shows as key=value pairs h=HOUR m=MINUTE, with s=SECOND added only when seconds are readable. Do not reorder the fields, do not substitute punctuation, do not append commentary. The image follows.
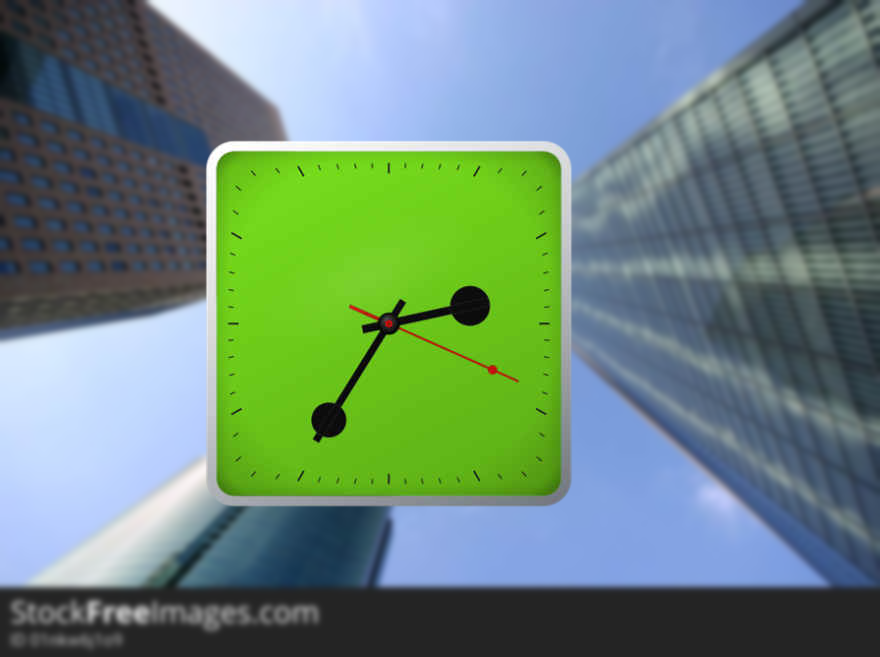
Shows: h=2 m=35 s=19
